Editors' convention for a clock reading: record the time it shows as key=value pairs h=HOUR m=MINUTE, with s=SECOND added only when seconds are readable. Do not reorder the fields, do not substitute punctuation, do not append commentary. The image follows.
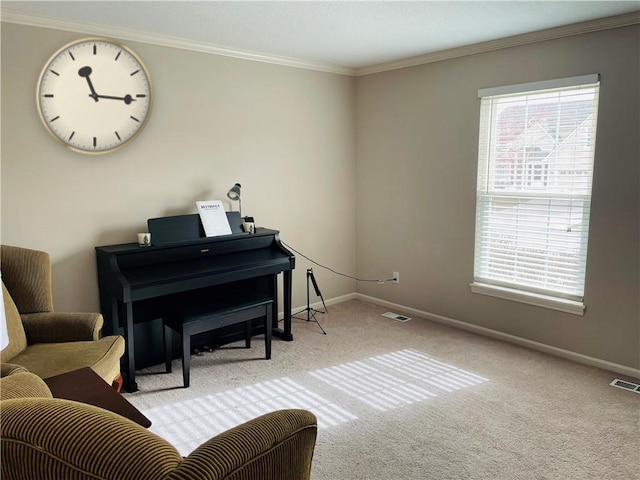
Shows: h=11 m=16
